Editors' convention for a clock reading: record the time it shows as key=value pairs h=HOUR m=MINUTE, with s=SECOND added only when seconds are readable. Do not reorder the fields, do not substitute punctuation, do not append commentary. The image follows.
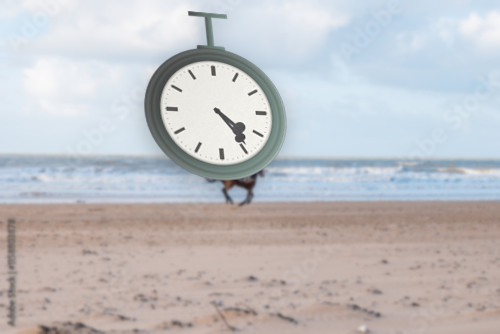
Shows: h=4 m=24
